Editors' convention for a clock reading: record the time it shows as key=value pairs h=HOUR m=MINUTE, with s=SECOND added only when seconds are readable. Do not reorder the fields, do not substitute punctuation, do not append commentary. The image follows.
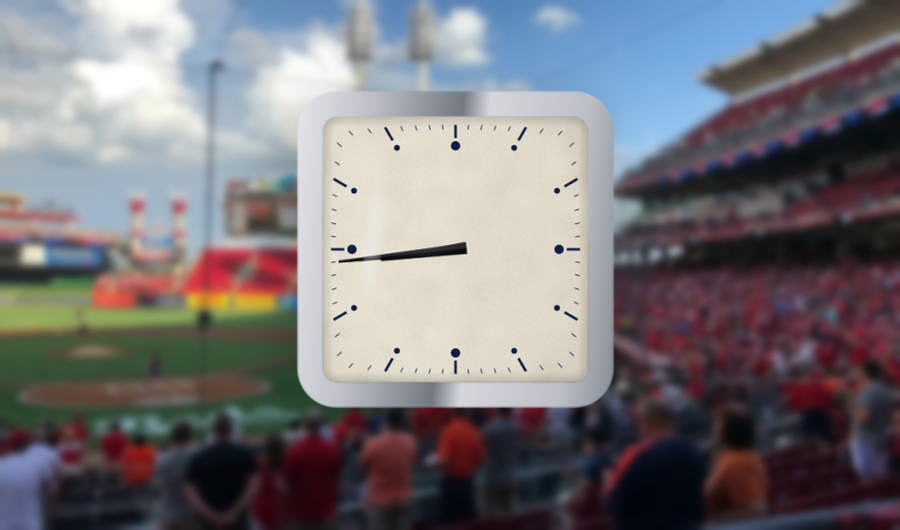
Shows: h=8 m=44
